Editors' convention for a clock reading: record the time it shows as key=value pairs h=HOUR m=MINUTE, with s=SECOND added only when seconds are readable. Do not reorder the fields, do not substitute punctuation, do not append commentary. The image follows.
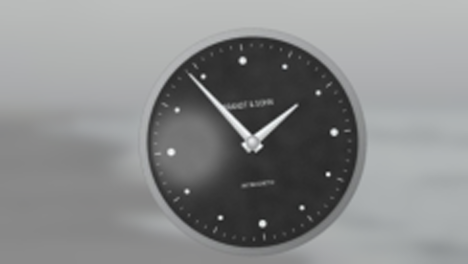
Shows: h=1 m=54
